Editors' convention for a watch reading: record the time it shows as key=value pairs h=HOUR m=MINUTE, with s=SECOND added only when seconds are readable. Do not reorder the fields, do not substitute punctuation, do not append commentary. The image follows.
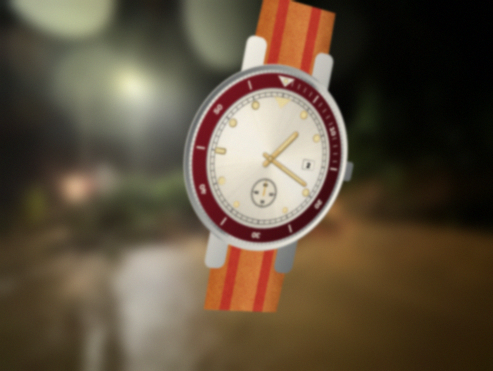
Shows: h=1 m=19
